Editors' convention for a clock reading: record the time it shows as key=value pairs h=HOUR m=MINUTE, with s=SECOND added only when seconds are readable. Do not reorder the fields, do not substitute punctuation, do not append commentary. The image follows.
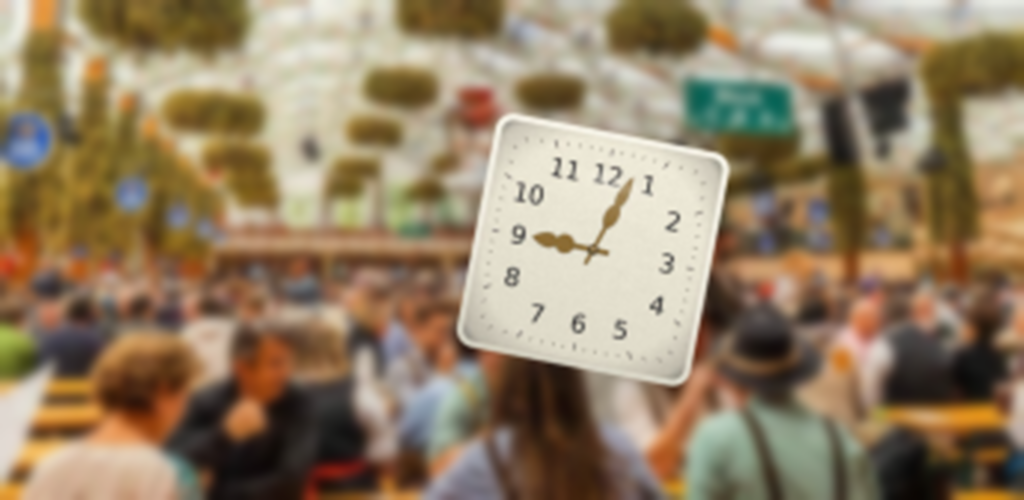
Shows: h=9 m=3
